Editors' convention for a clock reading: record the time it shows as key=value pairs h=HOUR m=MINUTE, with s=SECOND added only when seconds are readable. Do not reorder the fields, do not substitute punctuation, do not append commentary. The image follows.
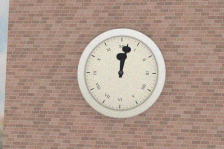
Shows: h=12 m=2
